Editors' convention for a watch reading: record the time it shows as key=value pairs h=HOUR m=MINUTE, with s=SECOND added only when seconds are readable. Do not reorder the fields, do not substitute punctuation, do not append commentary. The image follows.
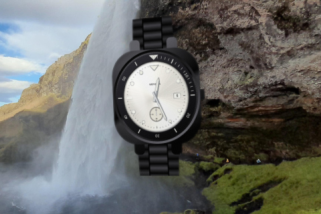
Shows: h=12 m=26
